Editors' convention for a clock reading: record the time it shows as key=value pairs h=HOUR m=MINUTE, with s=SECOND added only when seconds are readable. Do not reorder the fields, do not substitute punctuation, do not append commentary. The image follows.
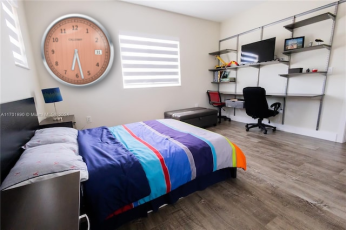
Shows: h=6 m=28
